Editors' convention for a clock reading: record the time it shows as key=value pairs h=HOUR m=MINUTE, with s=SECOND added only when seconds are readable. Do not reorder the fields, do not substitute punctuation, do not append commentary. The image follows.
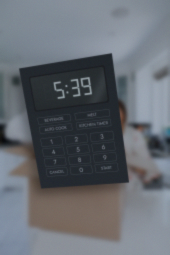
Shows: h=5 m=39
